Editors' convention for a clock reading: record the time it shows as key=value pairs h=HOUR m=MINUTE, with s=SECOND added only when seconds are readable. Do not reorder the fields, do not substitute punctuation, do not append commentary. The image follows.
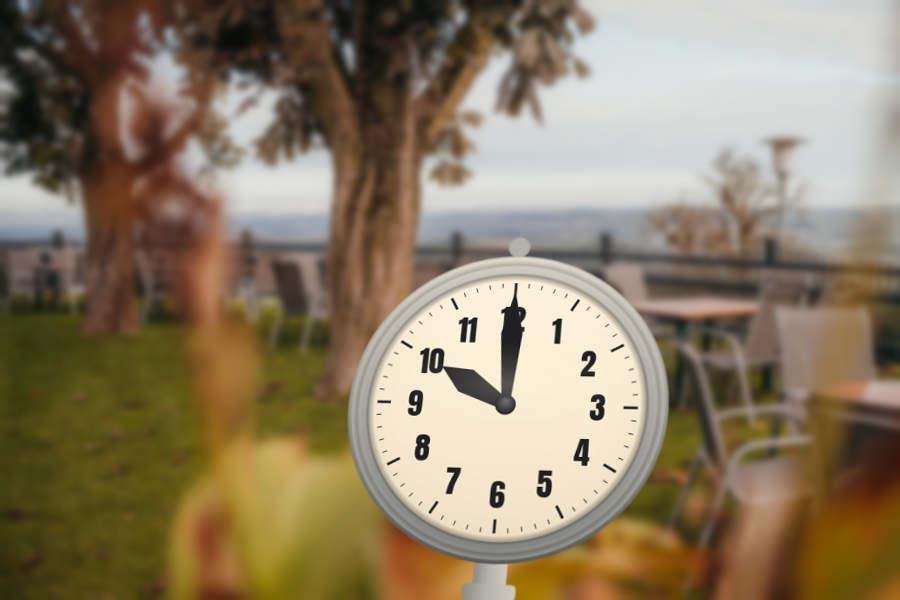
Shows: h=10 m=0
